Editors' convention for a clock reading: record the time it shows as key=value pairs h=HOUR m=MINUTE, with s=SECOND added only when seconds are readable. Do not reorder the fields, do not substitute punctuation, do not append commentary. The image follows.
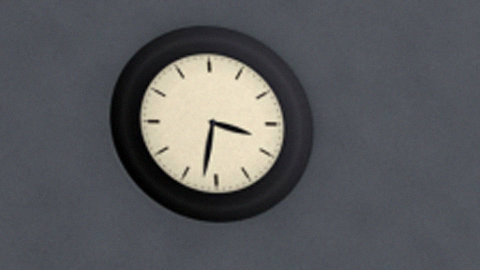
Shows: h=3 m=32
